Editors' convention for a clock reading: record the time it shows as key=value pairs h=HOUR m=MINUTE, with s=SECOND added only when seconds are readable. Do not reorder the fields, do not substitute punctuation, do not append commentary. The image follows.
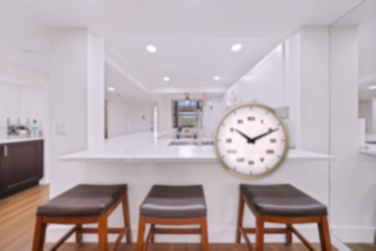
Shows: h=10 m=11
